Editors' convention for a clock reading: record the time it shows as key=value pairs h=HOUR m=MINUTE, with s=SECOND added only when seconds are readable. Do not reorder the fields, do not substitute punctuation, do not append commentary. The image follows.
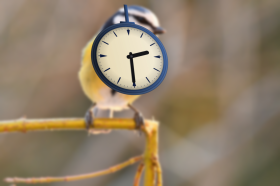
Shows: h=2 m=30
